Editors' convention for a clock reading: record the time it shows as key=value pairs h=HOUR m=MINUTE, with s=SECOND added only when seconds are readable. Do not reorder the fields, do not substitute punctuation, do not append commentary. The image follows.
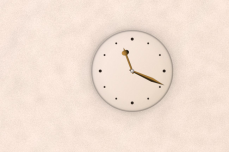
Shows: h=11 m=19
